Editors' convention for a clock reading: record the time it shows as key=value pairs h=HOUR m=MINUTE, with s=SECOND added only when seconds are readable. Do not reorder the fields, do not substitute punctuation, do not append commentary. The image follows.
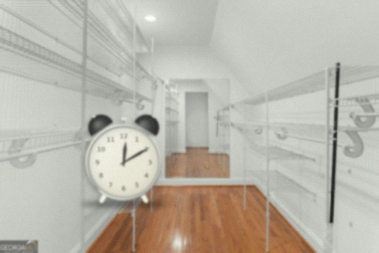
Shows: h=12 m=10
